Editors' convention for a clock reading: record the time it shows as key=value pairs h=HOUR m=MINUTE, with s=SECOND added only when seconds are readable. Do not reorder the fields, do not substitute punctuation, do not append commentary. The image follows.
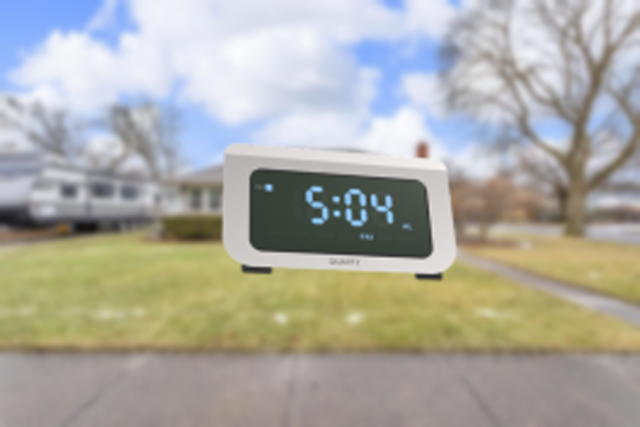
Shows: h=5 m=4
